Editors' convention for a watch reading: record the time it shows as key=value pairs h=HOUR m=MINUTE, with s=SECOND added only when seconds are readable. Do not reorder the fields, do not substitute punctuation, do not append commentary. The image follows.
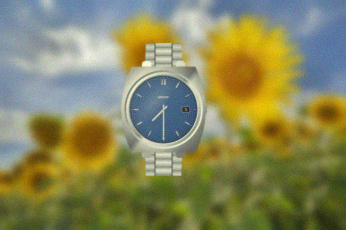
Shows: h=7 m=30
